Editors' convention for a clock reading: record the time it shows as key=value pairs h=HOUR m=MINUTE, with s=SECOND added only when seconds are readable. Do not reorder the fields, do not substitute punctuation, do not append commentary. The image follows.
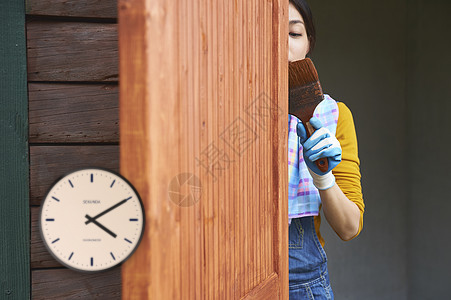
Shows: h=4 m=10
